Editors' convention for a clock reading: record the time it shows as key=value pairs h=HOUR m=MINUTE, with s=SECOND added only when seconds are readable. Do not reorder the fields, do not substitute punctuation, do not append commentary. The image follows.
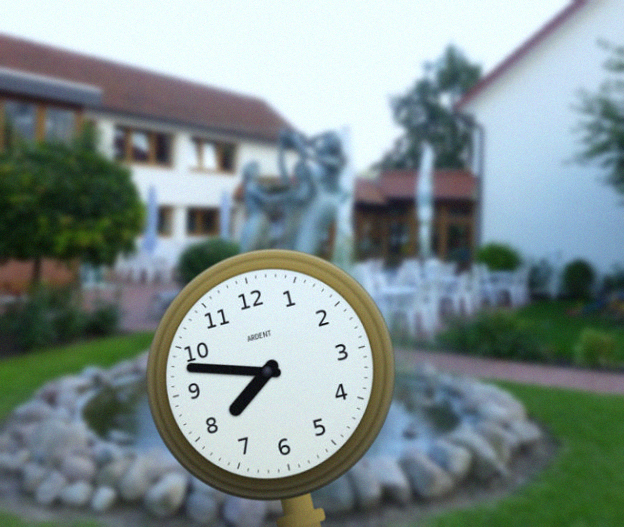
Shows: h=7 m=48
